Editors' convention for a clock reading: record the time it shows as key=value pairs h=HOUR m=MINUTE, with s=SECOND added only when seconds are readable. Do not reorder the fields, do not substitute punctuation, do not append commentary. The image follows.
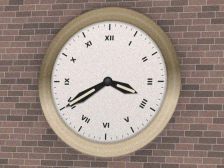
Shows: h=3 m=40
